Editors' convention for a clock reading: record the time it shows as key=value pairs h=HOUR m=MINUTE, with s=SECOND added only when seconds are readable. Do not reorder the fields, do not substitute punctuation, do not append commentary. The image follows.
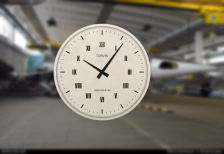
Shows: h=10 m=6
